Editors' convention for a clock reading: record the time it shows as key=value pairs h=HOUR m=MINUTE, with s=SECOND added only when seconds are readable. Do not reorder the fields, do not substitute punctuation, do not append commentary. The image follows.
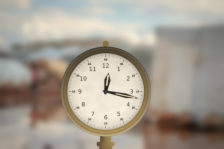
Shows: h=12 m=17
